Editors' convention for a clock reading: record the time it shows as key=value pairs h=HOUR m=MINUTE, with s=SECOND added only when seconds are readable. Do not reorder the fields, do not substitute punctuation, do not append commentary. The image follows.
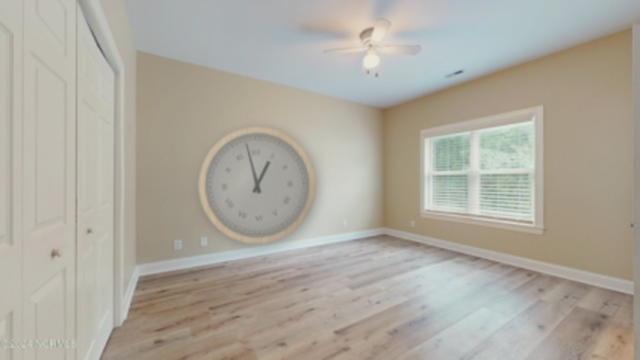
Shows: h=12 m=58
